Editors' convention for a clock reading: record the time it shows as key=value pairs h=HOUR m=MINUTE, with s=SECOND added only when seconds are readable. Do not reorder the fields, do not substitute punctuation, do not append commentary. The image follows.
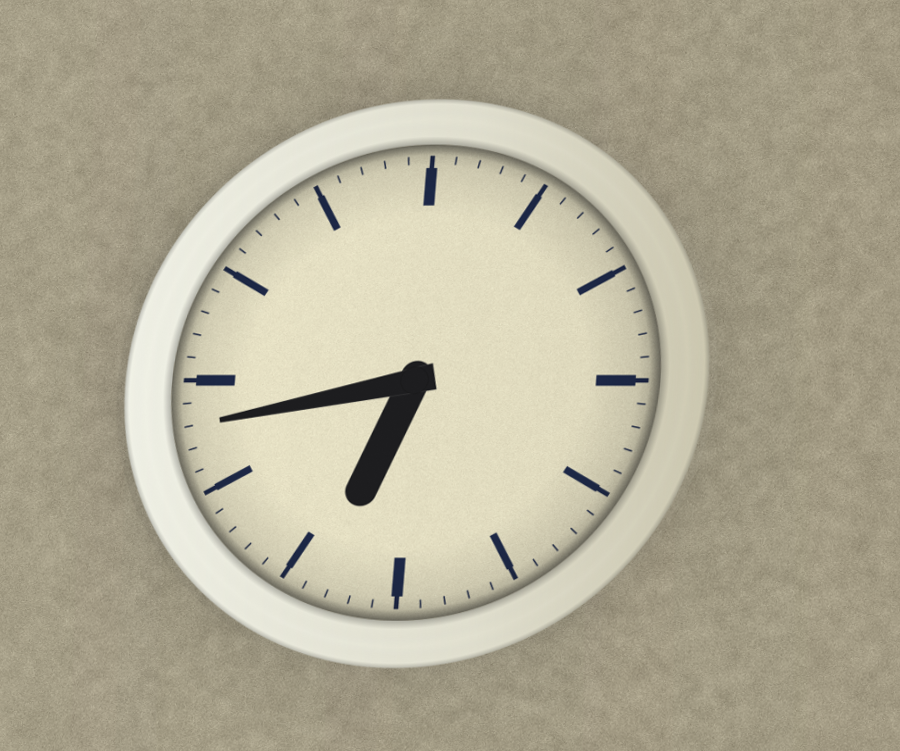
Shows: h=6 m=43
